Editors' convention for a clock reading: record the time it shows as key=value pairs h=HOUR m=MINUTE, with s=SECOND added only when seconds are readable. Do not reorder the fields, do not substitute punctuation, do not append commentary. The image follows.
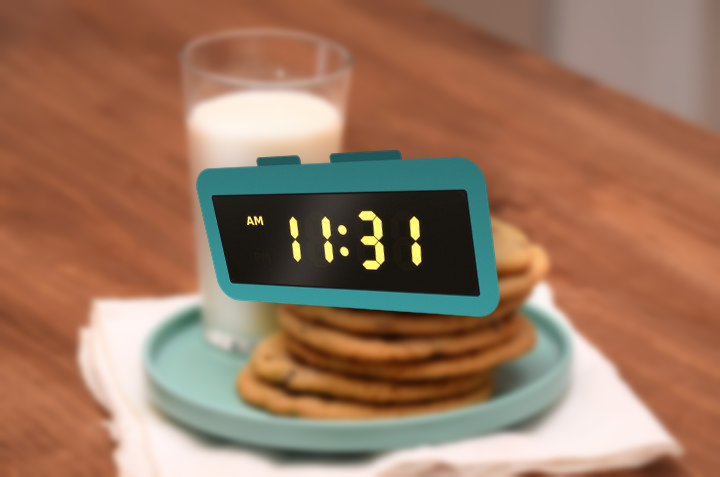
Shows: h=11 m=31
